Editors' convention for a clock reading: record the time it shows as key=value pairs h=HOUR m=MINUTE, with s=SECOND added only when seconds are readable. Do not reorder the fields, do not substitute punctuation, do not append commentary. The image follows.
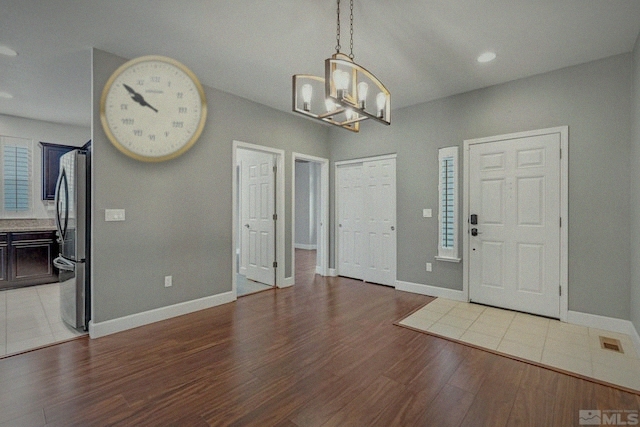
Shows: h=9 m=51
